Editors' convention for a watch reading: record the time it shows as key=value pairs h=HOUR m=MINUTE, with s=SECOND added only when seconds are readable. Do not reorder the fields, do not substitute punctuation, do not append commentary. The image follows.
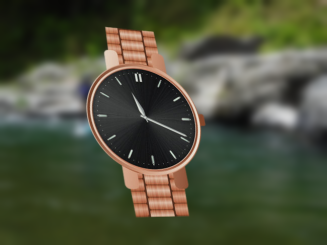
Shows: h=11 m=19
